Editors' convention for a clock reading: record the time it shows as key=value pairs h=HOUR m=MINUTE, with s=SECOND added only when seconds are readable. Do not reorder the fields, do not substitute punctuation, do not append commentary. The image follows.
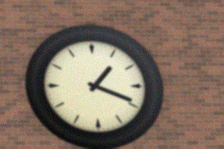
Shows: h=1 m=19
